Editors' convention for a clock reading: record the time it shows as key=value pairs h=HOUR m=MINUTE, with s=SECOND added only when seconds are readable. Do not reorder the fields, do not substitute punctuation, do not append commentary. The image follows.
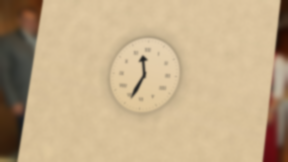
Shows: h=11 m=34
